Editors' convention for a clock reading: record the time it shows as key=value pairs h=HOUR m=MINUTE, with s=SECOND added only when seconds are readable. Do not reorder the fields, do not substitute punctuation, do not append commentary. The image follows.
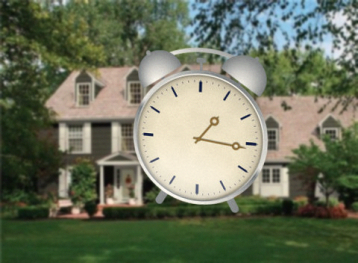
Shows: h=1 m=16
